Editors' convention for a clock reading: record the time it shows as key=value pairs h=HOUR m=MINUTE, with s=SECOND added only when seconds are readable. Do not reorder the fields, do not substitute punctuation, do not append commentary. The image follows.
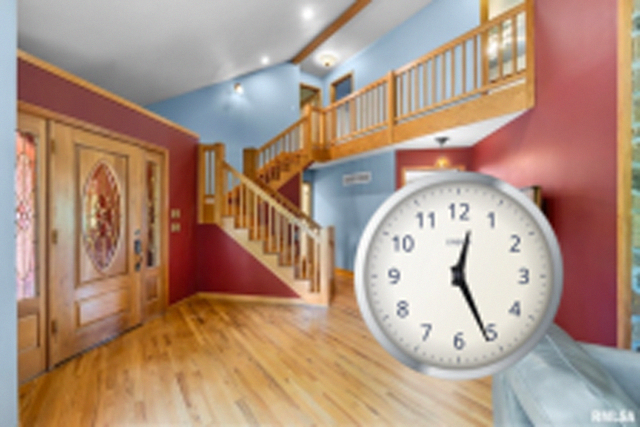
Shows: h=12 m=26
